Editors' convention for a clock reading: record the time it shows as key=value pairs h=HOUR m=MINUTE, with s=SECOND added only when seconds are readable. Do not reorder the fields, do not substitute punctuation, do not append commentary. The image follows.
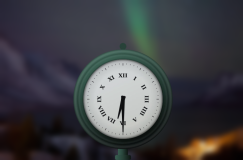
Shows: h=6 m=30
